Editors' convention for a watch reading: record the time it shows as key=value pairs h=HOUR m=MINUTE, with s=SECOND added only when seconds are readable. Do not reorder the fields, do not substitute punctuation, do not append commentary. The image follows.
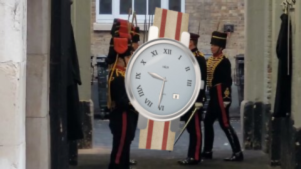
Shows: h=9 m=31
